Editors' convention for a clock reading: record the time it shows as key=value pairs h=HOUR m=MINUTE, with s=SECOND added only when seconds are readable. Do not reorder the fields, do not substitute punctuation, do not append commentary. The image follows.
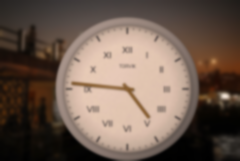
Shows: h=4 m=46
